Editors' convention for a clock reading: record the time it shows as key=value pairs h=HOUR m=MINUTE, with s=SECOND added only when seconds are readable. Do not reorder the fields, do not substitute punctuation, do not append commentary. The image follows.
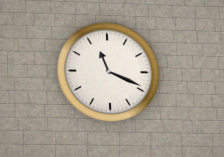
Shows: h=11 m=19
